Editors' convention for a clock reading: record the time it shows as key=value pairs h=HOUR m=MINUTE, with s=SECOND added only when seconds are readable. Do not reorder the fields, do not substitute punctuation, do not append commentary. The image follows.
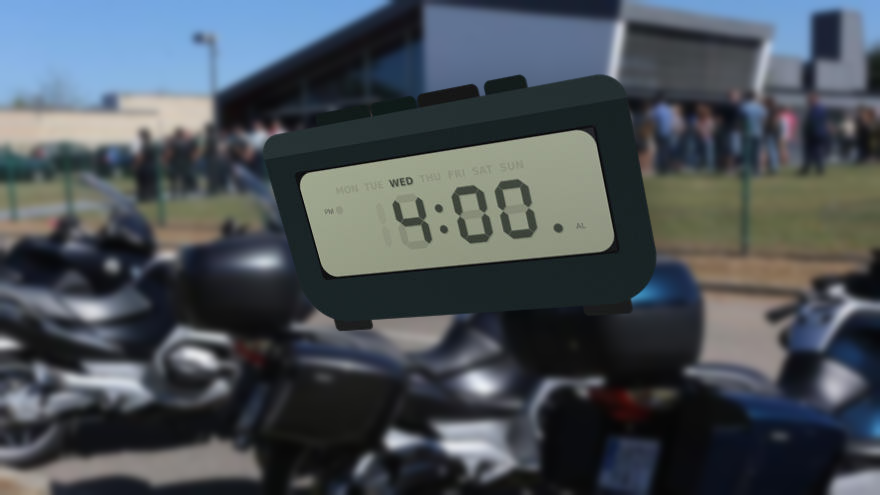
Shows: h=4 m=0
